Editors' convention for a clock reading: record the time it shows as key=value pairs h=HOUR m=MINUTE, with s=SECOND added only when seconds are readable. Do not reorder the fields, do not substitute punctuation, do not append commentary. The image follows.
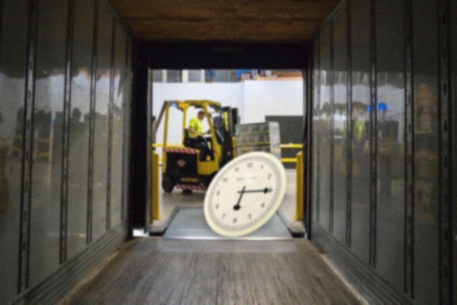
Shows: h=6 m=15
